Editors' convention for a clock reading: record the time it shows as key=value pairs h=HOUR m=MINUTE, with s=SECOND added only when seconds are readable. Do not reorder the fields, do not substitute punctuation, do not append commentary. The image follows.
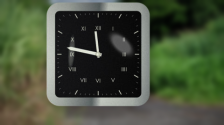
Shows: h=11 m=47
